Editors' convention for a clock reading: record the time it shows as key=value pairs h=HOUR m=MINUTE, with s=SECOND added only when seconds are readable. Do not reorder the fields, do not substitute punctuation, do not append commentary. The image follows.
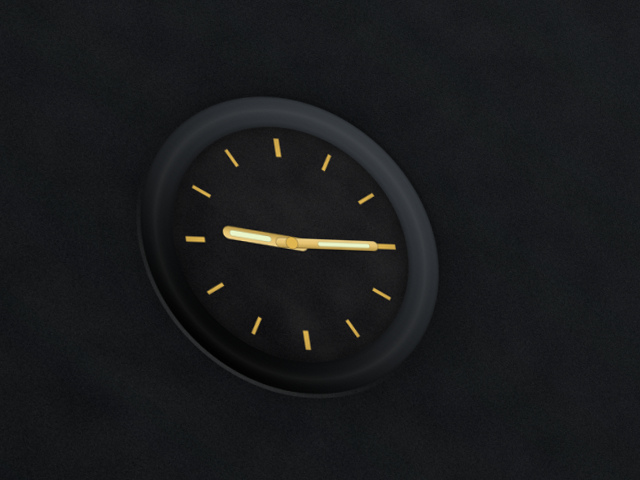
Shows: h=9 m=15
